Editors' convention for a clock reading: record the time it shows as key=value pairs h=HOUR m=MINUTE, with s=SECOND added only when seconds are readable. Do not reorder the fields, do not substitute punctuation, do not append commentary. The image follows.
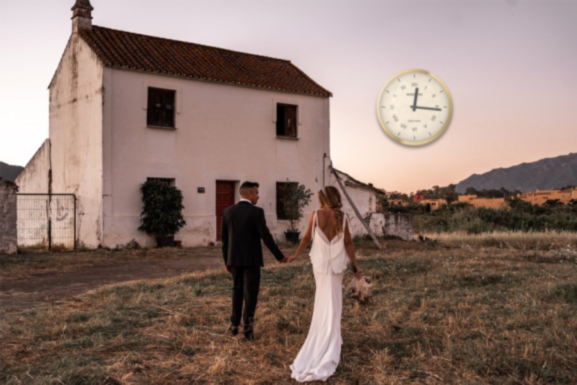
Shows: h=12 m=16
